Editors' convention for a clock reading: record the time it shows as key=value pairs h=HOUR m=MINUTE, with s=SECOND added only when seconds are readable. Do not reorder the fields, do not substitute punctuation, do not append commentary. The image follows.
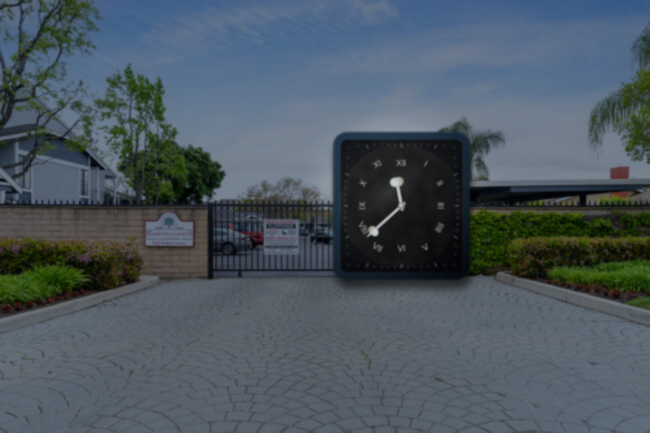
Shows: h=11 m=38
